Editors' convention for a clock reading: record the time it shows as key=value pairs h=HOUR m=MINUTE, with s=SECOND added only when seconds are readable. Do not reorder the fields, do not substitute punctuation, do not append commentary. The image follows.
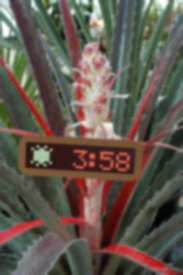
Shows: h=3 m=58
